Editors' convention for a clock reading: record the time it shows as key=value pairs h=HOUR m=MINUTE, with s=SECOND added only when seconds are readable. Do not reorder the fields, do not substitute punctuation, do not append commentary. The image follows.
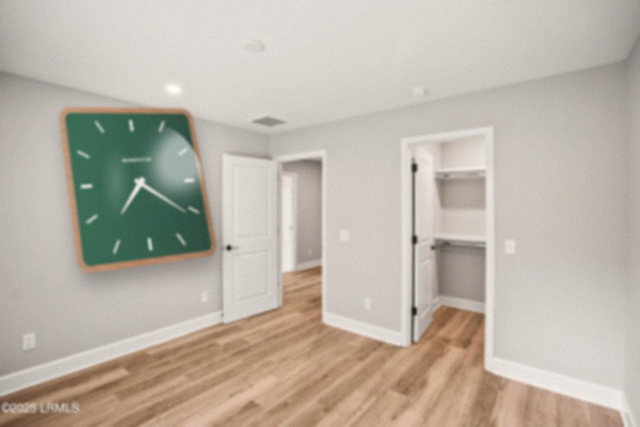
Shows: h=7 m=21
